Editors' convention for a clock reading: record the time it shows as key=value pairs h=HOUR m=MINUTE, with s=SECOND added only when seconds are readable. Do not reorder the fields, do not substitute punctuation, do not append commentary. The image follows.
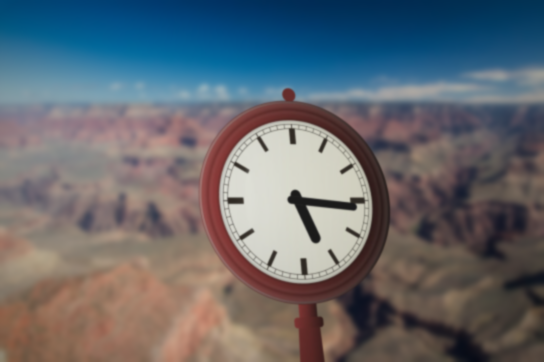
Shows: h=5 m=16
